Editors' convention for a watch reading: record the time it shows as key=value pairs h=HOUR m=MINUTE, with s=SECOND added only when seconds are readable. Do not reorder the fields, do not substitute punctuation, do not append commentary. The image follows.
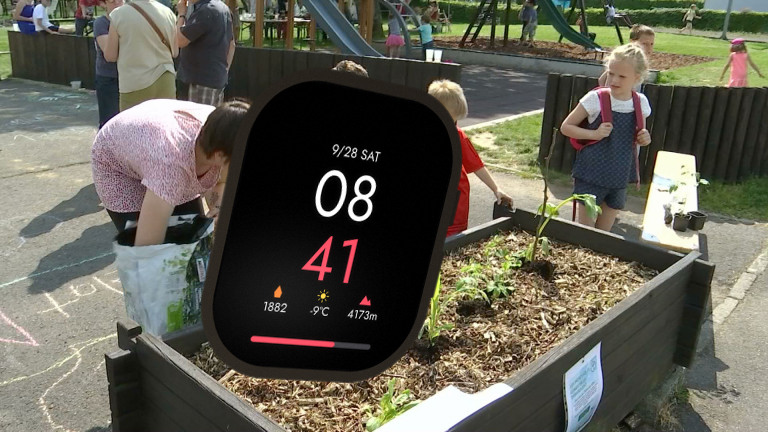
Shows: h=8 m=41
